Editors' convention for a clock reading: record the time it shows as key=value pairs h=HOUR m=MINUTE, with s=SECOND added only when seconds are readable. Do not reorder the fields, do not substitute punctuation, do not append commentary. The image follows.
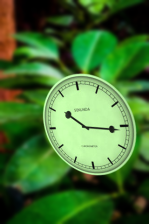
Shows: h=10 m=16
